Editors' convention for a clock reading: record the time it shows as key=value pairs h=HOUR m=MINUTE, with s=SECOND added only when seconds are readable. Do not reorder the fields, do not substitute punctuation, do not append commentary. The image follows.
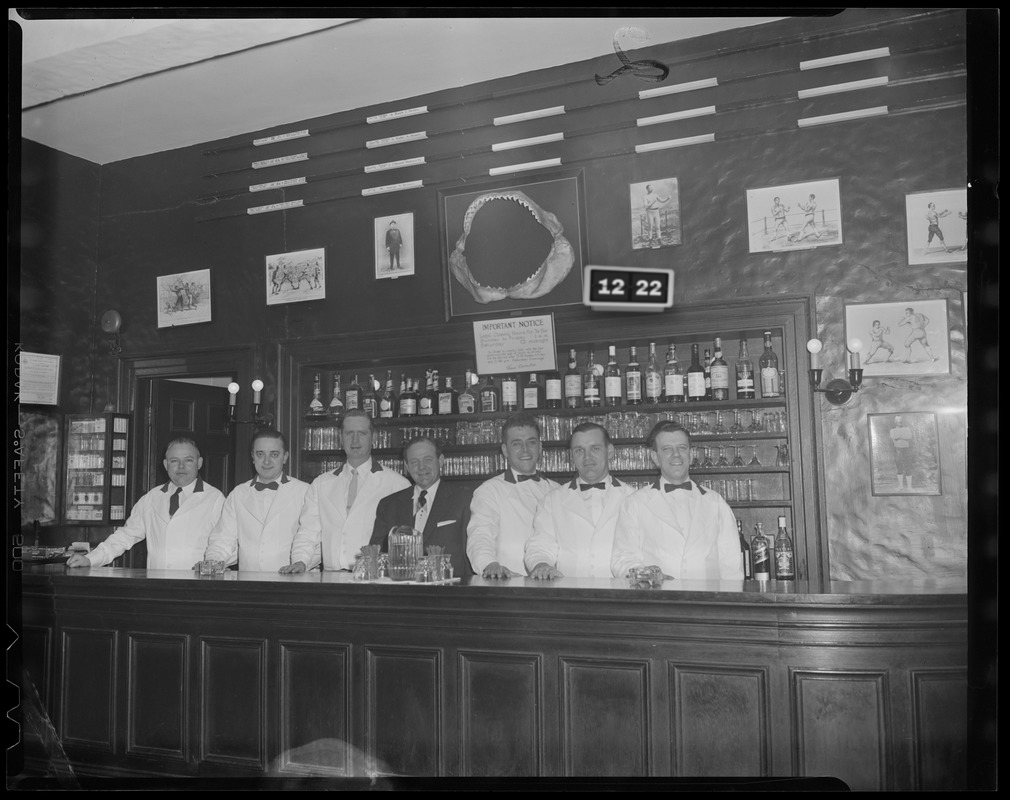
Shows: h=12 m=22
